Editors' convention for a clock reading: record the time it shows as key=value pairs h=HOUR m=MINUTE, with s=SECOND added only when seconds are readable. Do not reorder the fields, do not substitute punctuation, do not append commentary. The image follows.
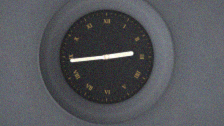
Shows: h=2 m=44
